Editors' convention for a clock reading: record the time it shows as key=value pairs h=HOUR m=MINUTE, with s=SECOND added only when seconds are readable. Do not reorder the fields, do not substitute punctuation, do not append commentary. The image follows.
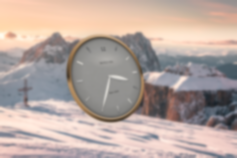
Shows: h=3 m=35
